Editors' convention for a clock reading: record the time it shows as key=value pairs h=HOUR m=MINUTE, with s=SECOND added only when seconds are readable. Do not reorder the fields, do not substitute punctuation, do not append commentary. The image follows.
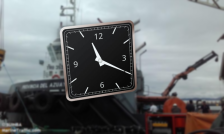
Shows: h=11 m=20
